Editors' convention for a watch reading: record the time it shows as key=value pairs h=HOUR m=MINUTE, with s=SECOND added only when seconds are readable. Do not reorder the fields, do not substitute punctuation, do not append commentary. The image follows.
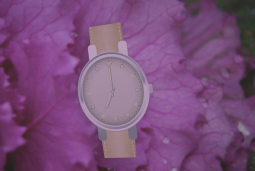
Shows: h=7 m=0
